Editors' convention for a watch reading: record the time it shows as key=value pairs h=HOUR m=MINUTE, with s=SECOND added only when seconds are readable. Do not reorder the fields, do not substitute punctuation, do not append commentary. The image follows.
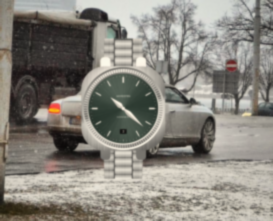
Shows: h=10 m=22
